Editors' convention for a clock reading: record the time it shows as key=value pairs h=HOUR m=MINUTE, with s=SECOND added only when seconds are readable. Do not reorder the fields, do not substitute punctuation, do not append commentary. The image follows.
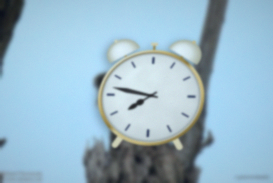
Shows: h=7 m=47
